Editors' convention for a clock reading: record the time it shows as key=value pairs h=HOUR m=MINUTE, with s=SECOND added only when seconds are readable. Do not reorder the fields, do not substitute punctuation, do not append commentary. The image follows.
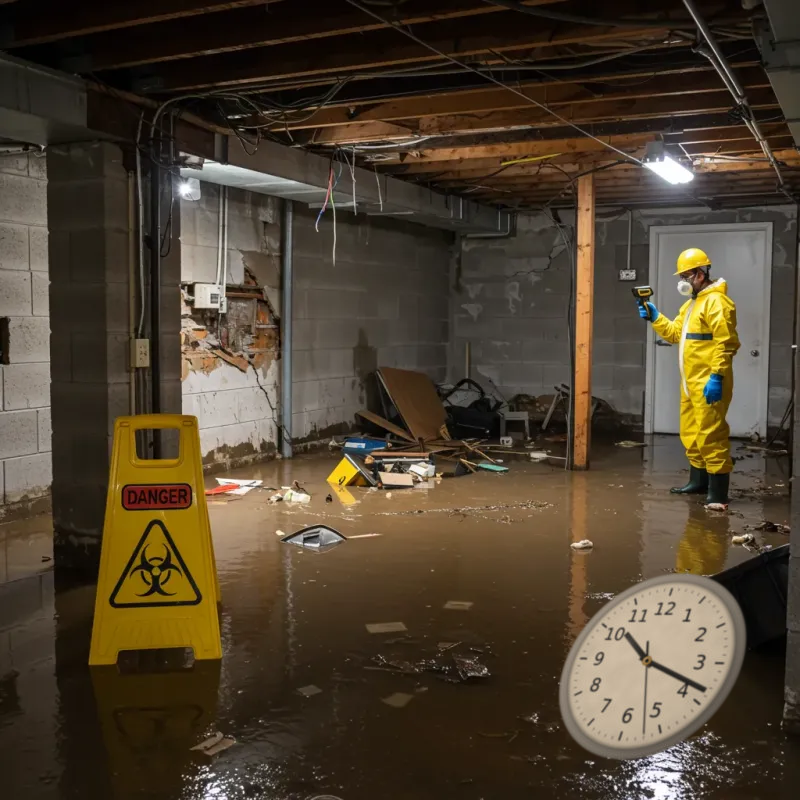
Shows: h=10 m=18 s=27
